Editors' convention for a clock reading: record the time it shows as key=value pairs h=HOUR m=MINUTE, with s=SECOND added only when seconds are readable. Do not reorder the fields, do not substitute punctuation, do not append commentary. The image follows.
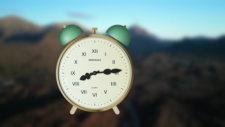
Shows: h=8 m=14
